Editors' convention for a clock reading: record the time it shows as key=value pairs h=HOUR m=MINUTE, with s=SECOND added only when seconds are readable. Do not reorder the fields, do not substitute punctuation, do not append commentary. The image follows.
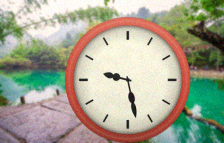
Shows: h=9 m=28
